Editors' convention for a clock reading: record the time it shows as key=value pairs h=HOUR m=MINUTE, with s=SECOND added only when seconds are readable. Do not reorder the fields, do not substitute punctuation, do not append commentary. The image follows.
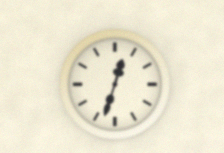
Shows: h=12 m=33
